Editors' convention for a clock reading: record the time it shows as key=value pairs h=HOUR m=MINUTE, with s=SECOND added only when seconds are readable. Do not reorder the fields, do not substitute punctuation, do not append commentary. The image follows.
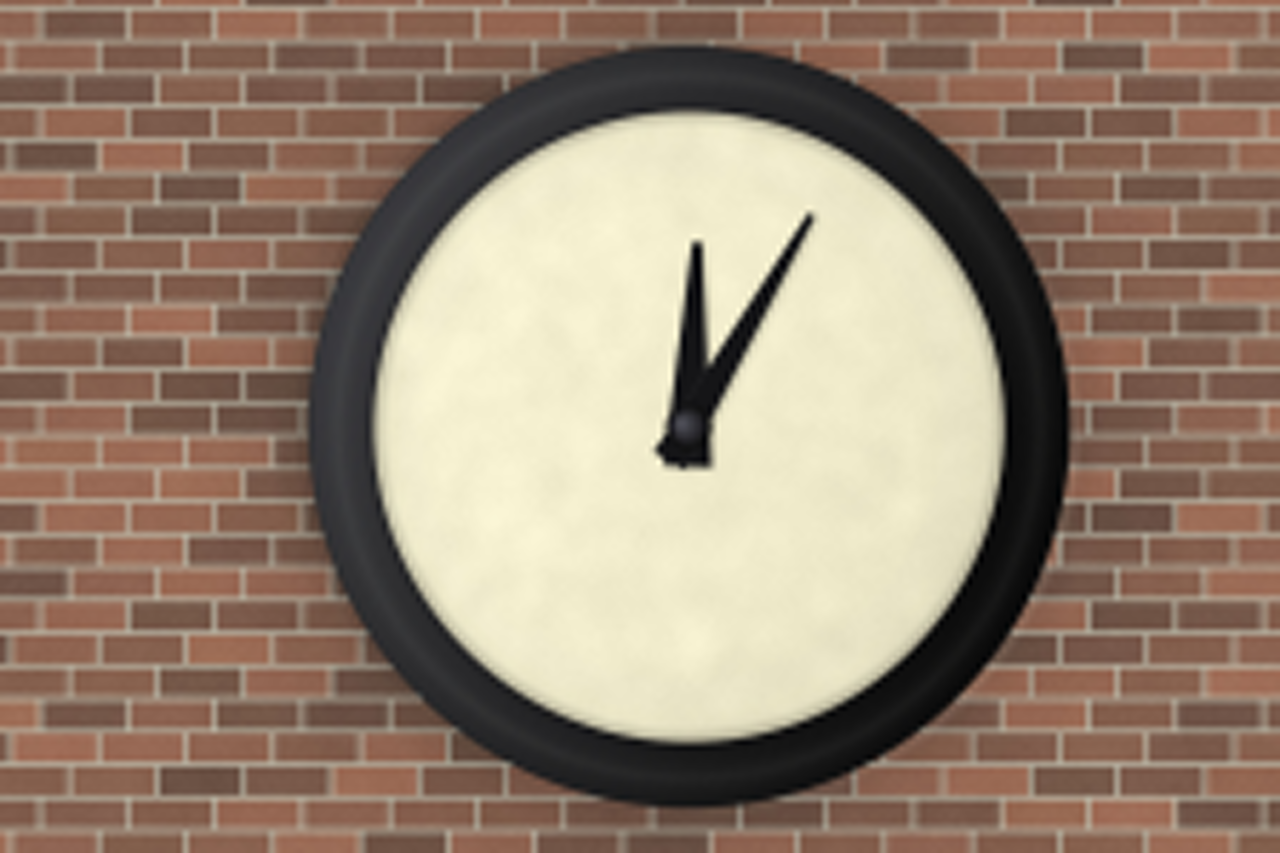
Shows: h=12 m=5
